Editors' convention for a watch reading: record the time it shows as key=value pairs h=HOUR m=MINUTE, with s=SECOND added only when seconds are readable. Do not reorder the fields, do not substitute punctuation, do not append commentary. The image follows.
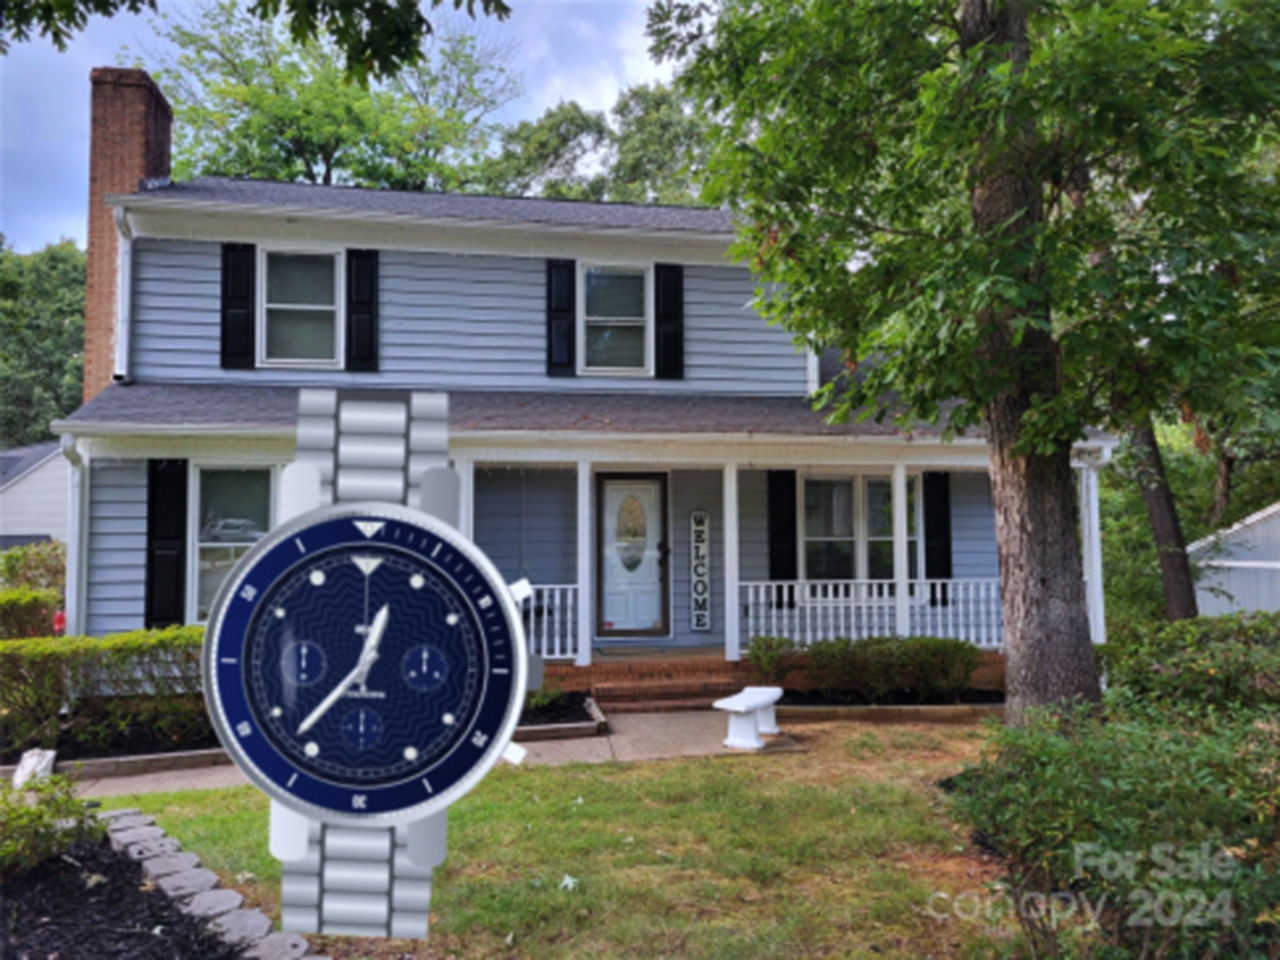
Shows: h=12 m=37
